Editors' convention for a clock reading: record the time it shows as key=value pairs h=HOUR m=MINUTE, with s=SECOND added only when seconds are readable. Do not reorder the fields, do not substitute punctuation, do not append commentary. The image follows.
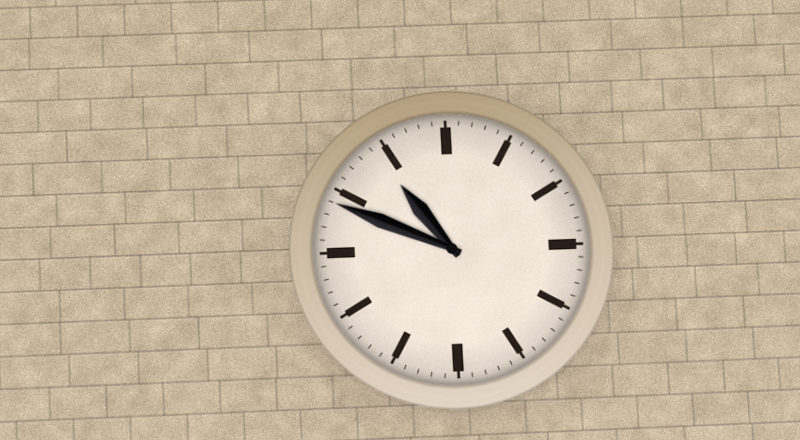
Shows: h=10 m=49
